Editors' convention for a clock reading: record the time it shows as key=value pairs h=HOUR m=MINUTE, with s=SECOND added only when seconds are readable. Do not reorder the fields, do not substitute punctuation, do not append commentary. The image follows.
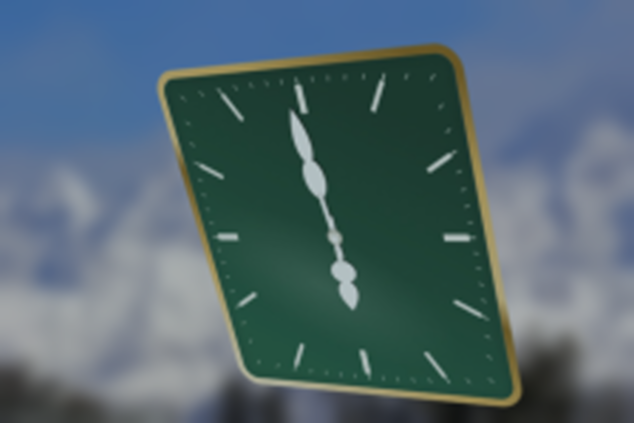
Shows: h=5 m=59
